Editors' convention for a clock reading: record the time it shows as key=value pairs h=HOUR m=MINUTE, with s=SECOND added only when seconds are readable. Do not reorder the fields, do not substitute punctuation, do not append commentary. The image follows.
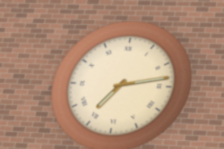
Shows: h=7 m=13
